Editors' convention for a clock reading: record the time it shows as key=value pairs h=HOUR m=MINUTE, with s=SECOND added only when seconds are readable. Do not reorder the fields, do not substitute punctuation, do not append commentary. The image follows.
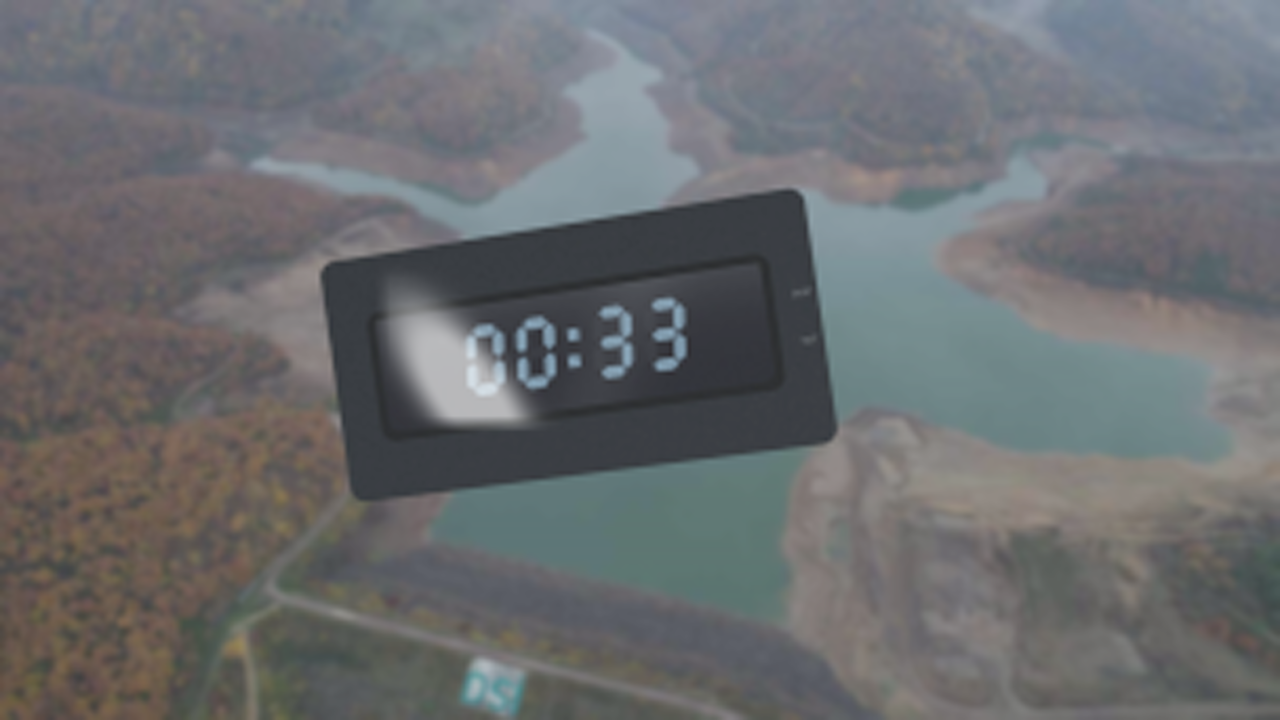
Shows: h=0 m=33
